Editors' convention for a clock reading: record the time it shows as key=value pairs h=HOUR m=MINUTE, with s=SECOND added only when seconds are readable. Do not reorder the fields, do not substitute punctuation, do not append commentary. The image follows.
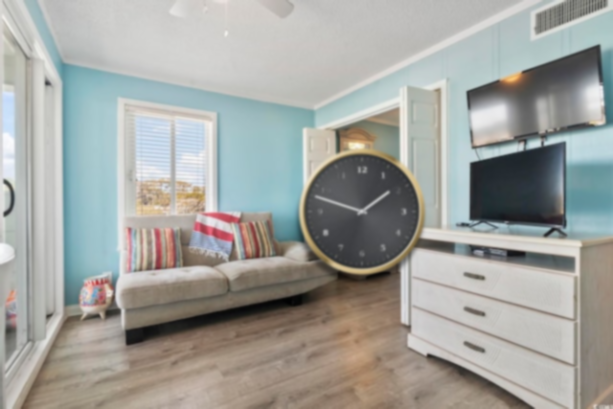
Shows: h=1 m=48
